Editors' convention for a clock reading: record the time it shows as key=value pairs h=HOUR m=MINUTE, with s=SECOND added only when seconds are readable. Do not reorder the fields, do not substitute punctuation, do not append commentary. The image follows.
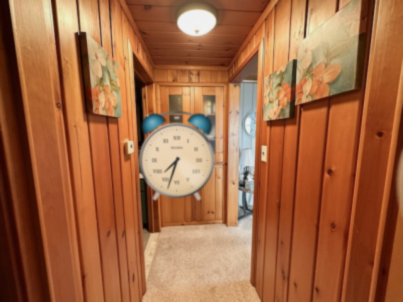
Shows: h=7 m=33
